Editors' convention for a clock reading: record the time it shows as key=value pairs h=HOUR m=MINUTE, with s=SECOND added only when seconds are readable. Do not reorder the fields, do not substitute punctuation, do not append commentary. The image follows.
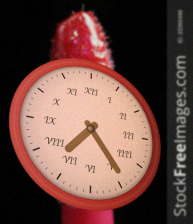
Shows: h=7 m=24
